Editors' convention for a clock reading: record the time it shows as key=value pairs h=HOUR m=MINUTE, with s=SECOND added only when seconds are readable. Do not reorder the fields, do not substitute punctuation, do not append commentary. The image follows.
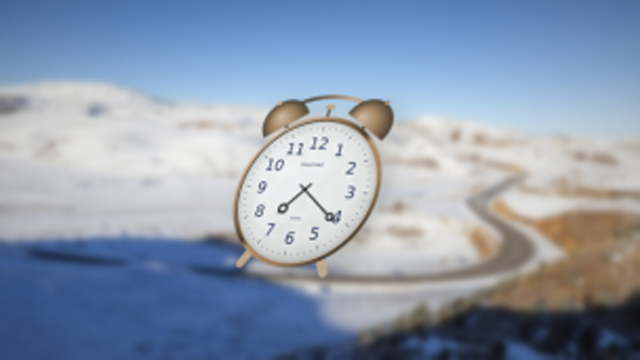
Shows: h=7 m=21
